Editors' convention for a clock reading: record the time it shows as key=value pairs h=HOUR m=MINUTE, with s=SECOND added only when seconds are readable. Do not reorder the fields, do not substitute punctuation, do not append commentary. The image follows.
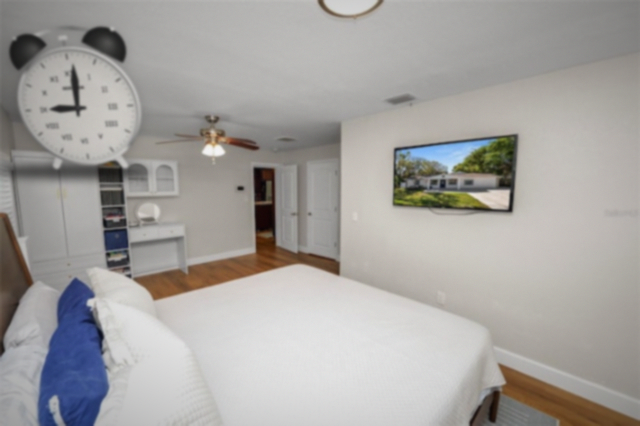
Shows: h=9 m=1
